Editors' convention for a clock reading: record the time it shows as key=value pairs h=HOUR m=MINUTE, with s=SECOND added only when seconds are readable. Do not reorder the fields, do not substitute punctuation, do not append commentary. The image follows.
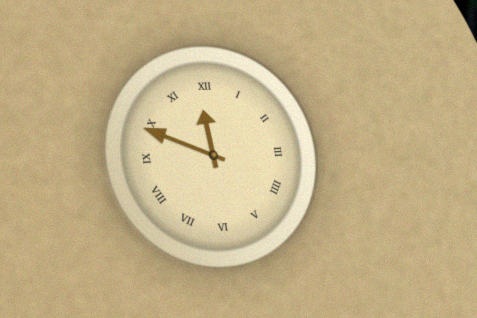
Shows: h=11 m=49
